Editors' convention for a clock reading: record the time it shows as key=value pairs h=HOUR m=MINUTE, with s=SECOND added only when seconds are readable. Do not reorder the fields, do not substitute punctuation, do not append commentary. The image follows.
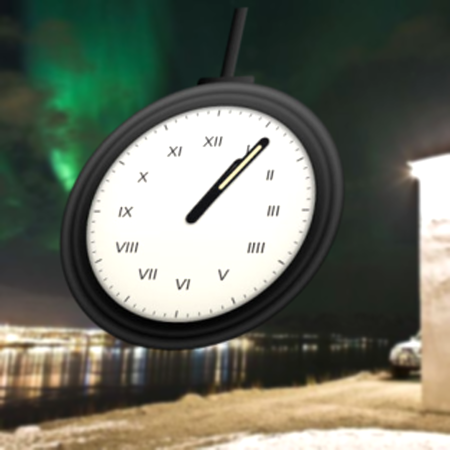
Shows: h=1 m=6
